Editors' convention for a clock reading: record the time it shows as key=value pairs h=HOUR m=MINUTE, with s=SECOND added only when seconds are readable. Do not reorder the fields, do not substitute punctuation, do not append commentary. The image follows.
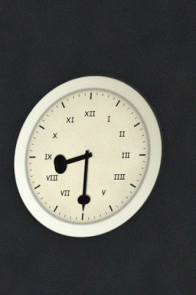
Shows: h=8 m=30
